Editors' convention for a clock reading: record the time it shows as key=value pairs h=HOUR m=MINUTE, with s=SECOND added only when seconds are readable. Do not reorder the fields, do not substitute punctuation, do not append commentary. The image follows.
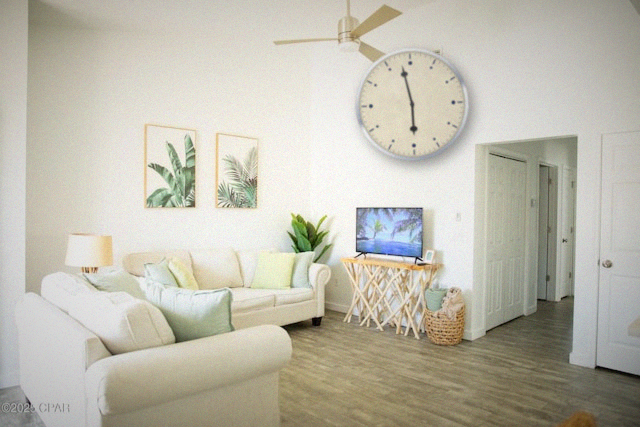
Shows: h=5 m=58
